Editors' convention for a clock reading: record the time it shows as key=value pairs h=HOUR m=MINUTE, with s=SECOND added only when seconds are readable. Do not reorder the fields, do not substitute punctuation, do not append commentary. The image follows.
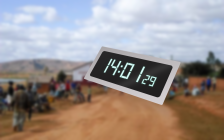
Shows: h=14 m=1 s=29
